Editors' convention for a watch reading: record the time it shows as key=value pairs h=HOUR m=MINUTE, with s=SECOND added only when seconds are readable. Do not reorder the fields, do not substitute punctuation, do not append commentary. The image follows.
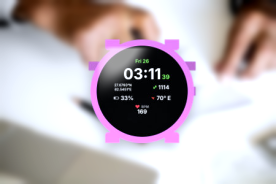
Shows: h=3 m=11
